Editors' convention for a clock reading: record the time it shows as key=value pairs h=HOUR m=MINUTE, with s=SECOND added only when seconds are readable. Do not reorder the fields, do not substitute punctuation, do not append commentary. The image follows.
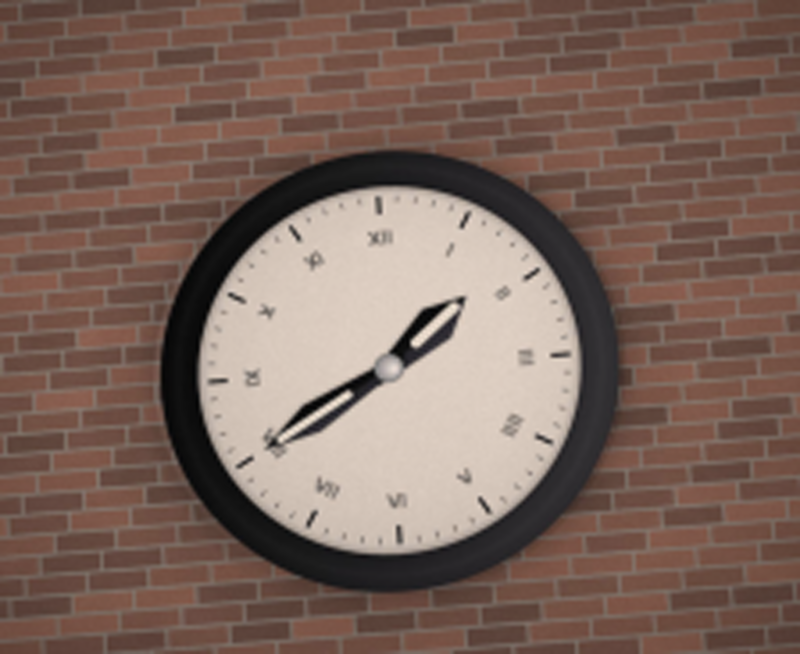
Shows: h=1 m=40
